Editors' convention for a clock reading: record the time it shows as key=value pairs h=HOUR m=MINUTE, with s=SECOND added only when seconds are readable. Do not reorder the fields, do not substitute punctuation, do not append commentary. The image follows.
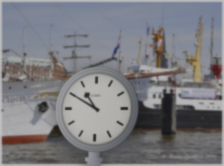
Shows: h=10 m=50
